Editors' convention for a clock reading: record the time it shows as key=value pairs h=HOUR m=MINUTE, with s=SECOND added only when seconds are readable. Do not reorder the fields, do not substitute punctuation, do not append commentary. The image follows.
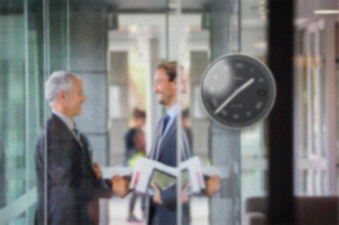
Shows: h=1 m=37
